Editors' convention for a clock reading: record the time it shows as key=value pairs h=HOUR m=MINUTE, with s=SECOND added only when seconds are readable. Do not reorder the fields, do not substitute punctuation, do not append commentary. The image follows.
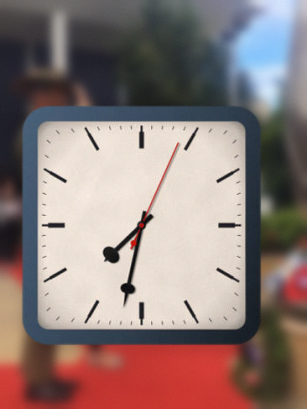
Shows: h=7 m=32 s=4
